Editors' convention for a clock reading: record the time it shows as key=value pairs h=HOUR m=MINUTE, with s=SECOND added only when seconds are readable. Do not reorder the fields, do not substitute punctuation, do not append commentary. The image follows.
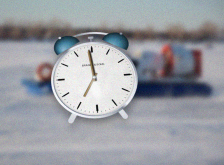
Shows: h=6 m=59
